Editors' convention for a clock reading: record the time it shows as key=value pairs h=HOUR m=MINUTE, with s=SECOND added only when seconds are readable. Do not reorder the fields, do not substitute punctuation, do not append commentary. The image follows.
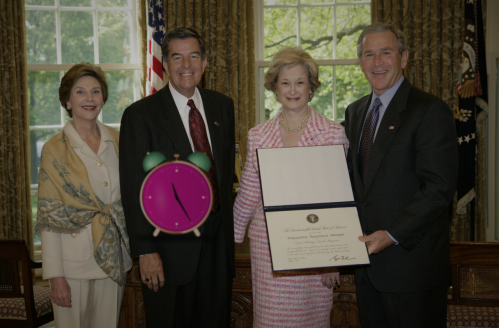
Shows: h=11 m=25
